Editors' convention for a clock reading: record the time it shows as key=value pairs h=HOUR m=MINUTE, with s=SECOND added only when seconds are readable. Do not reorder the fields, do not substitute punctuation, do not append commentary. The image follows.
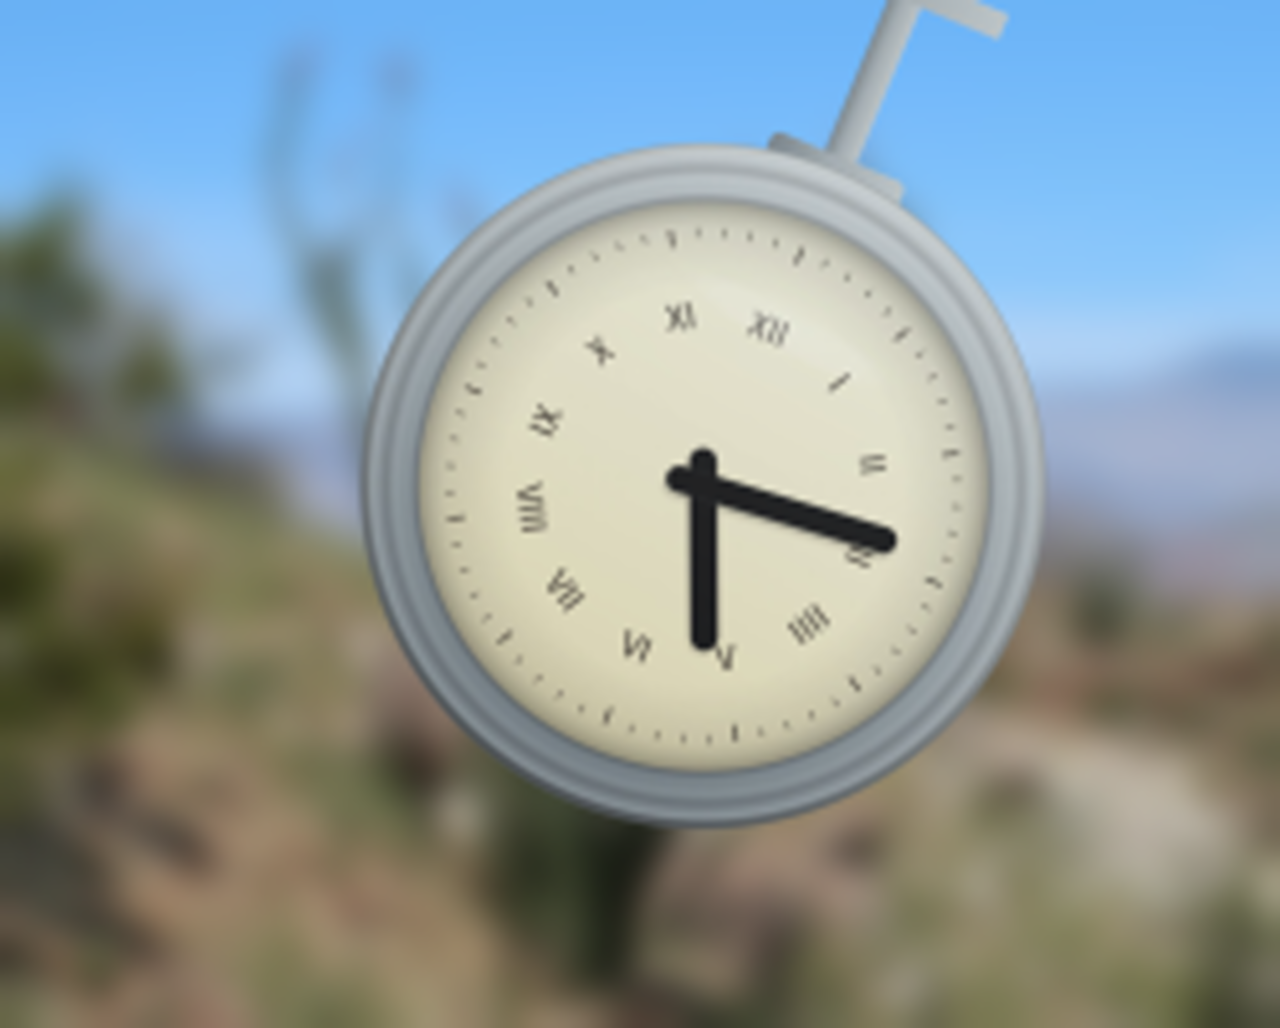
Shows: h=5 m=14
